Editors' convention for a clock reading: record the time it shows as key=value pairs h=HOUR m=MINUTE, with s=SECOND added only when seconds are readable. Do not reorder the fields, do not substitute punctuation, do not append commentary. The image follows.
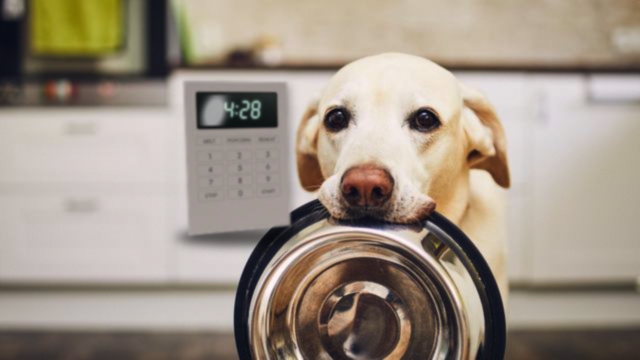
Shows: h=4 m=28
